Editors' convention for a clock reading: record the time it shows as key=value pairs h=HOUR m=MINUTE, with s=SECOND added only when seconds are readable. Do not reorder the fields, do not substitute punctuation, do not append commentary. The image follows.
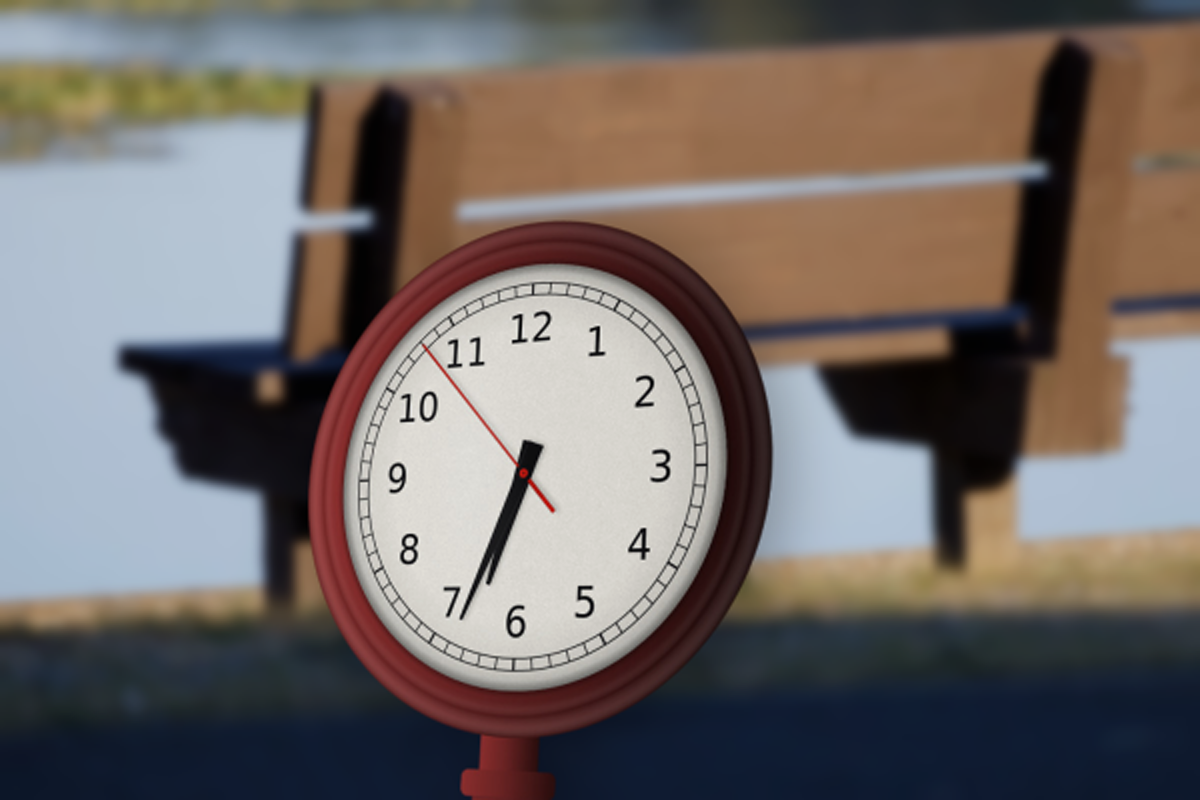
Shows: h=6 m=33 s=53
